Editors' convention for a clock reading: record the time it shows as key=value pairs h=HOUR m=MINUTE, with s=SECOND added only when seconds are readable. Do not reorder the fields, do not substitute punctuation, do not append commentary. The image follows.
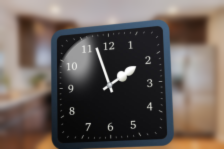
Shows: h=1 m=57
